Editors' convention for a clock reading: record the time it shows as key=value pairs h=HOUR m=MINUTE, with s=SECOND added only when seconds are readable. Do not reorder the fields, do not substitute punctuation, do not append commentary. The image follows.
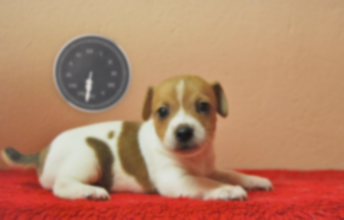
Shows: h=6 m=32
